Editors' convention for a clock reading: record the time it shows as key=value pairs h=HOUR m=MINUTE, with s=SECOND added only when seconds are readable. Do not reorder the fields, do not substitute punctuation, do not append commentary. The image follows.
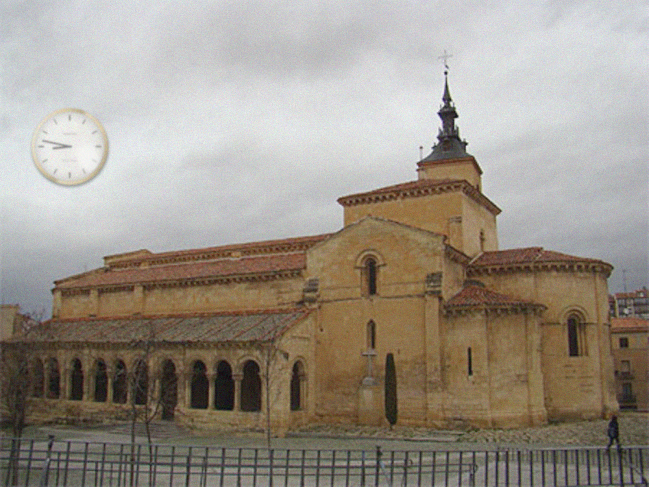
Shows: h=8 m=47
